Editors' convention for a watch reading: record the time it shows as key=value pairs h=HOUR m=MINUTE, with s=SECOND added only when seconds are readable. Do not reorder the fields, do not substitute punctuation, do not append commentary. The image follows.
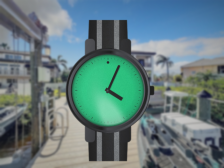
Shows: h=4 m=4
